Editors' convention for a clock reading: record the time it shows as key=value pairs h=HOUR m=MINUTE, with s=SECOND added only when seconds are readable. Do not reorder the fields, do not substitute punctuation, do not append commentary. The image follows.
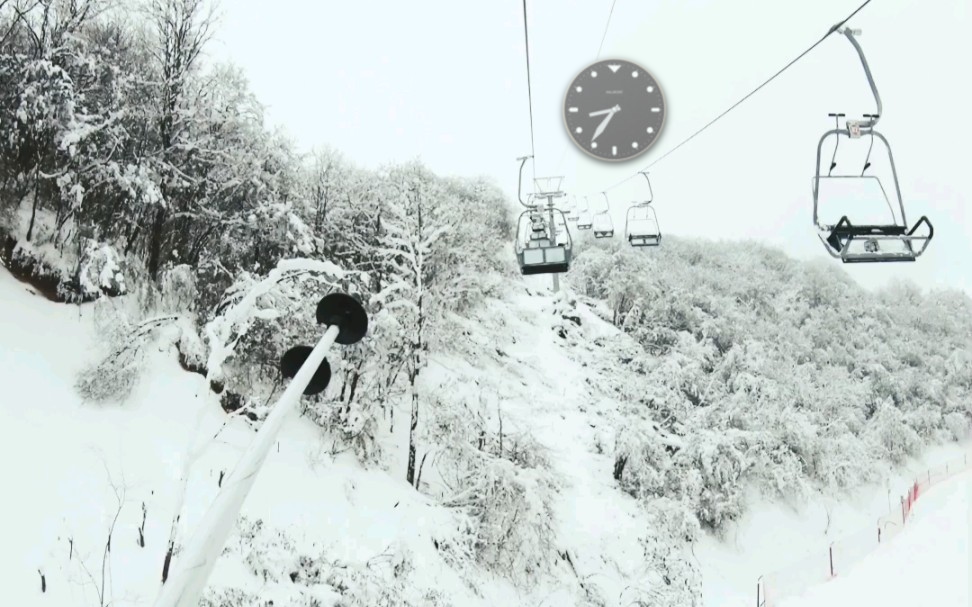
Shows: h=8 m=36
